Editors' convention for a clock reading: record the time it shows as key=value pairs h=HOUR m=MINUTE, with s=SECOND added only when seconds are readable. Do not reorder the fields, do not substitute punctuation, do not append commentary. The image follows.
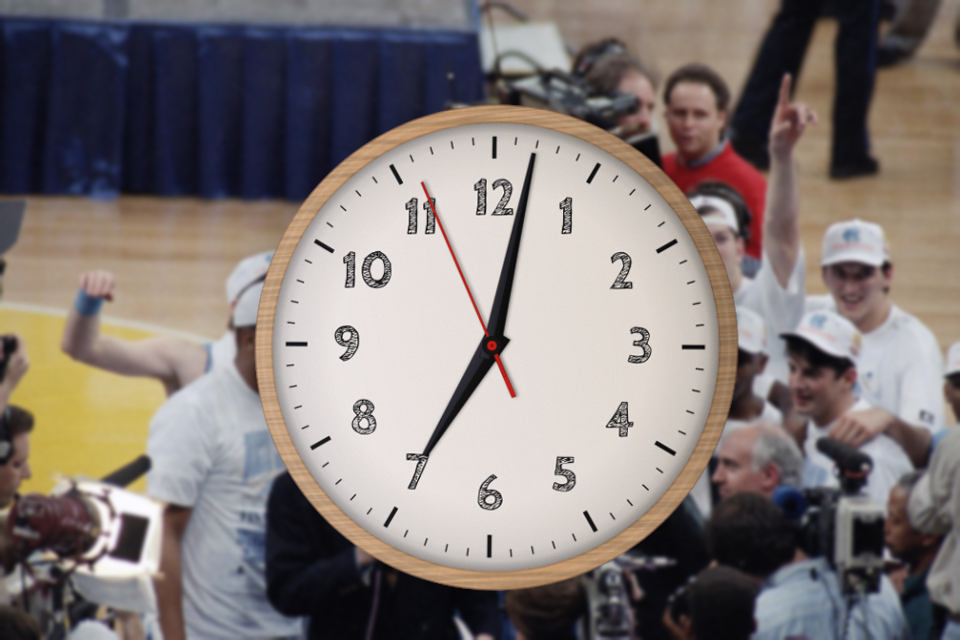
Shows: h=7 m=1 s=56
